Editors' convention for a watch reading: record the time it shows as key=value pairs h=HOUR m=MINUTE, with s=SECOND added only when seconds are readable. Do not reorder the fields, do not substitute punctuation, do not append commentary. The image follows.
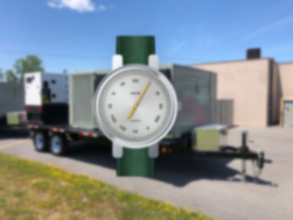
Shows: h=7 m=5
